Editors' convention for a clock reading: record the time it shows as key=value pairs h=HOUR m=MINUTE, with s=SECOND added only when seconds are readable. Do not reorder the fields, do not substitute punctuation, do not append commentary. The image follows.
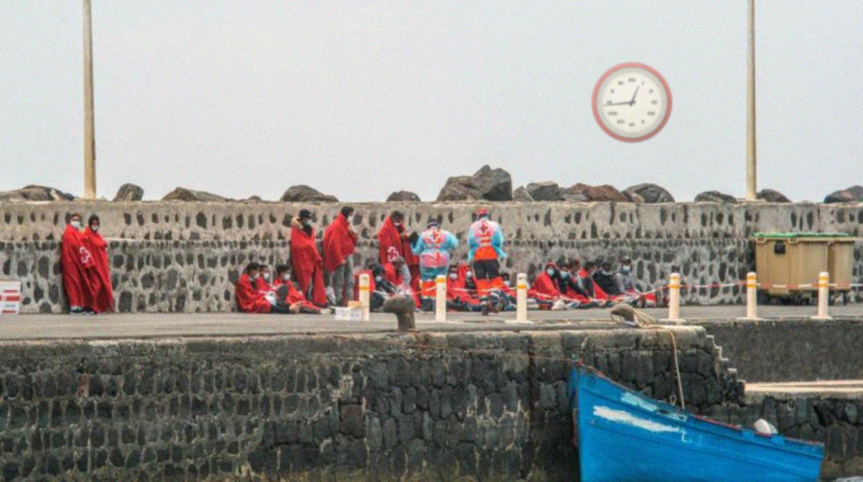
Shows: h=12 m=44
